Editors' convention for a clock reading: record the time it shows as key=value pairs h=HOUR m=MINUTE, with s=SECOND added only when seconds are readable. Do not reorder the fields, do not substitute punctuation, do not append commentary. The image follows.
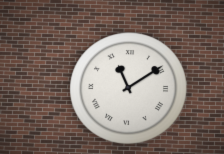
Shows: h=11 m=9
